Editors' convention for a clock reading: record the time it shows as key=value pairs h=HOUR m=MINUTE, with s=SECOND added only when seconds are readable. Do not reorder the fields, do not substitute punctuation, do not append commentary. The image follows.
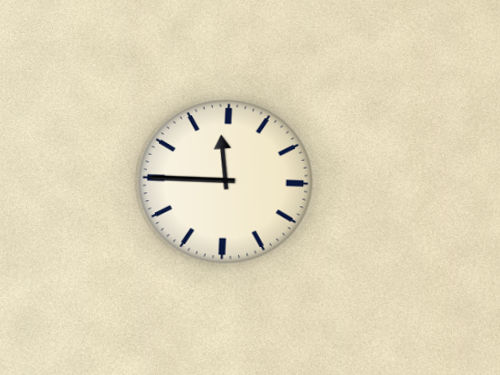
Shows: h=11 m=45
